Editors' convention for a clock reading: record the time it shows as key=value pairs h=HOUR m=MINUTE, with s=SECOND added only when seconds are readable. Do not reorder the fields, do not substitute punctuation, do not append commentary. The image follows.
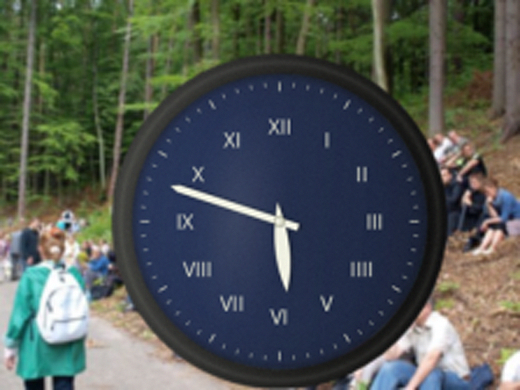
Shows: h=5 m=48
